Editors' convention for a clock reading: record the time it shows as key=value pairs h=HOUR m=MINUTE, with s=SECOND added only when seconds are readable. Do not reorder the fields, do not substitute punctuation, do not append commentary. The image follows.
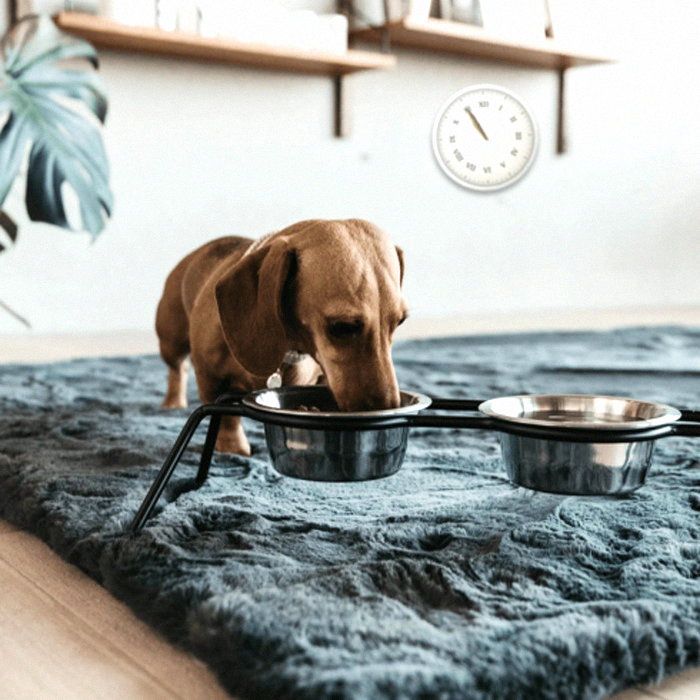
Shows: h=10 m=55
